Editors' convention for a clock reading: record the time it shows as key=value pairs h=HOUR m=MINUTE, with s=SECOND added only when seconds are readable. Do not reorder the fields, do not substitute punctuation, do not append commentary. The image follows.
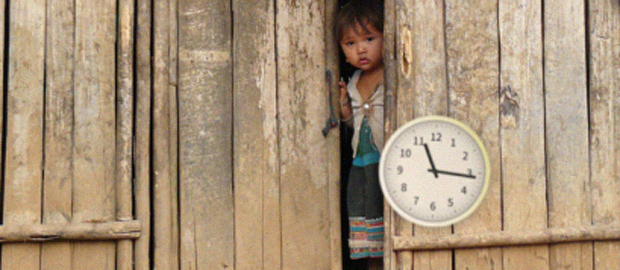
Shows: h=11 m=16
